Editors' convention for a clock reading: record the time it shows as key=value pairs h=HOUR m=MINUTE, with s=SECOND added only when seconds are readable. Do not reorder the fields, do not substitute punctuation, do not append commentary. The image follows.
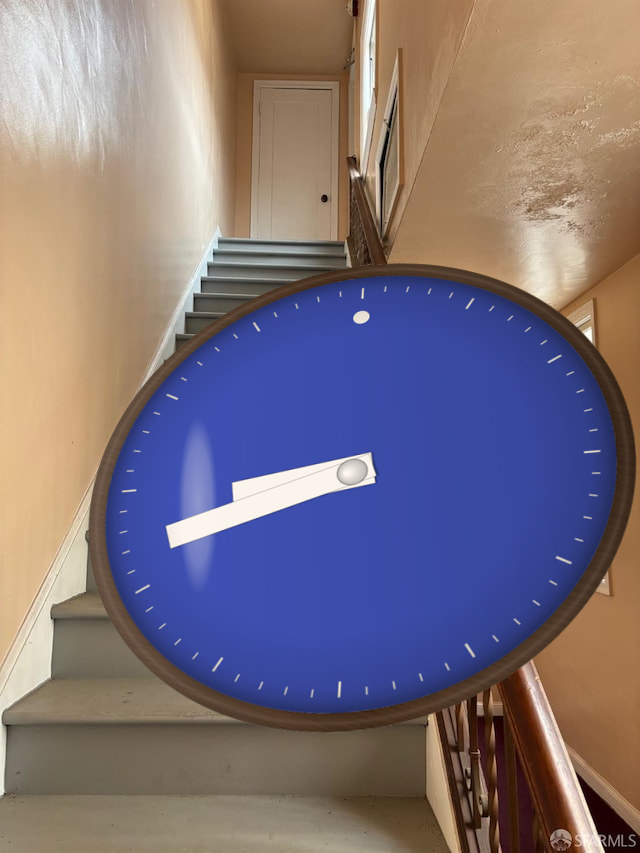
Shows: h=8 m=42
